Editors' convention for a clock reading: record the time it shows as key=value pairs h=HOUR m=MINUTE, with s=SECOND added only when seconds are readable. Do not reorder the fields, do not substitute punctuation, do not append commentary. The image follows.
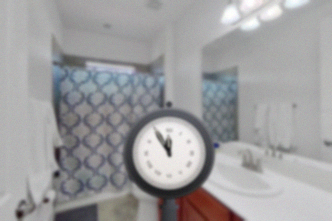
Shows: h=11 m=55
